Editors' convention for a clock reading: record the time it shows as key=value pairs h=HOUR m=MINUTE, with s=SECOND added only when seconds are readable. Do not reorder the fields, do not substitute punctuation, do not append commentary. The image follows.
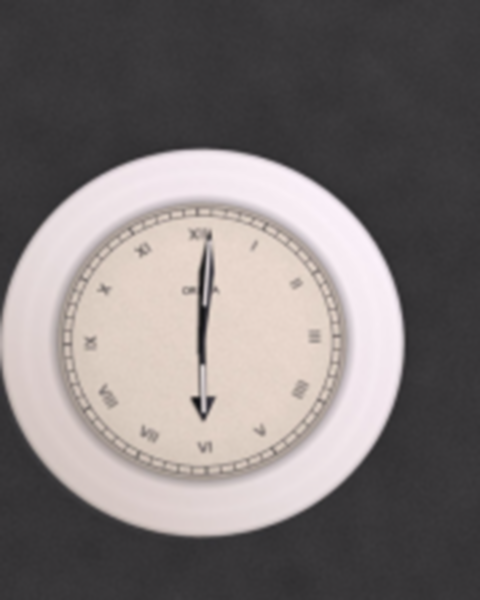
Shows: h=6 m=1
